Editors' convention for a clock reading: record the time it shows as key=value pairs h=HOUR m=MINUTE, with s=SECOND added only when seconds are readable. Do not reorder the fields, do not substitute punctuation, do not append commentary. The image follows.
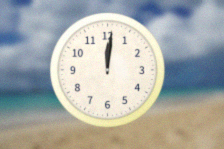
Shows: h=12 m=1
